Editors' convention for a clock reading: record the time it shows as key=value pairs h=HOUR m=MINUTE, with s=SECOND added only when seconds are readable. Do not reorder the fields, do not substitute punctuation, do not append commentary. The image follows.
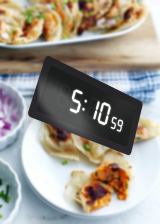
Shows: h=5 m=10 s=59
